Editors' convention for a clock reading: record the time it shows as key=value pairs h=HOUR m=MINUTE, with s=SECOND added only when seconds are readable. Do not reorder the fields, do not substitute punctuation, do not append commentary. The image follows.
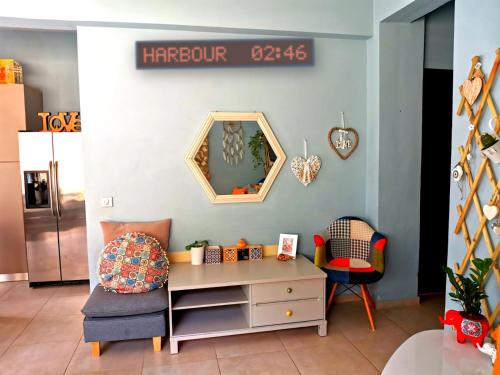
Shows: h=2 m=46
